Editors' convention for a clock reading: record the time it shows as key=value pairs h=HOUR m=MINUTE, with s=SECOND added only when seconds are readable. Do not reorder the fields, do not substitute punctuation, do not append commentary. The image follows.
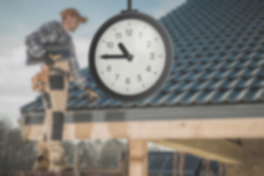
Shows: h=10 m=45
